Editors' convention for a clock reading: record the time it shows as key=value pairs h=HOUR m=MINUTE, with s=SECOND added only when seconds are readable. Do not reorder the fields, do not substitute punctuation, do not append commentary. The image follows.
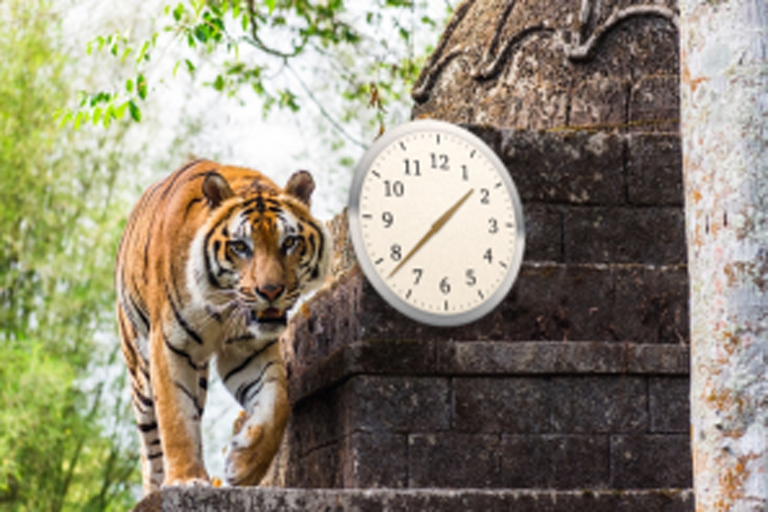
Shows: h=1 m=38
